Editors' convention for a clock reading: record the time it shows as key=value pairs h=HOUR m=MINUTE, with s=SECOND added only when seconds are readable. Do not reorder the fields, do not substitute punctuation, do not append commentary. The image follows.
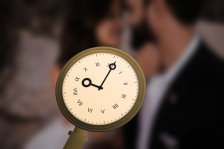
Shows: h=9 m=1
